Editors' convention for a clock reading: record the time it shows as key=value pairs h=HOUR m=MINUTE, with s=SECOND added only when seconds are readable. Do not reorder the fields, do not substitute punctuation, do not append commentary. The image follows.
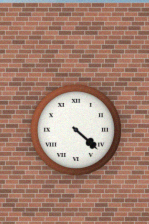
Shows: h=4 m=22
